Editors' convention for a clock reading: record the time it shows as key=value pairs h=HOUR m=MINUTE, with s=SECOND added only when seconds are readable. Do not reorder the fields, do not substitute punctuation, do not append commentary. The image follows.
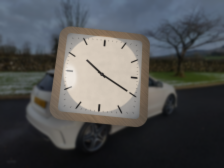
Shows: h=10 m=20
